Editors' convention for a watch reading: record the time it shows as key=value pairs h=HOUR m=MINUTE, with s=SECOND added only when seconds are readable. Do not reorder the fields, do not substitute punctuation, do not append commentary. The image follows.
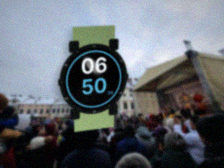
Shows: h=6 m=50
